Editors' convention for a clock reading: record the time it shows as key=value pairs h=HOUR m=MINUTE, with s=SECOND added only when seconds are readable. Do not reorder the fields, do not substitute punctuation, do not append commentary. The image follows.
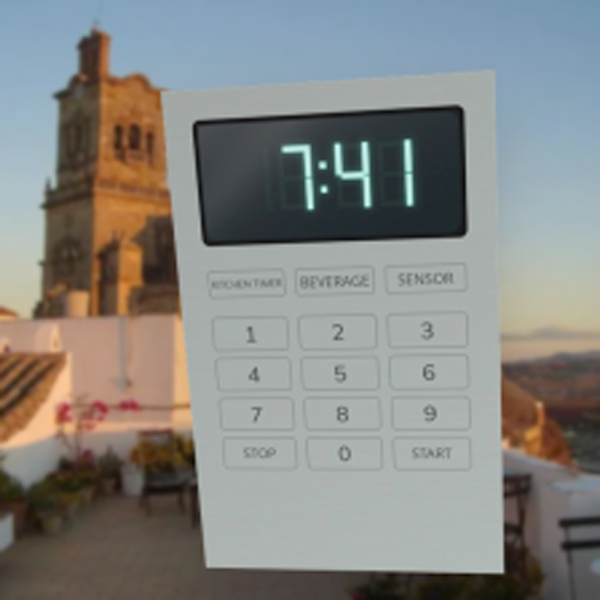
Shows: h=7 m=41
